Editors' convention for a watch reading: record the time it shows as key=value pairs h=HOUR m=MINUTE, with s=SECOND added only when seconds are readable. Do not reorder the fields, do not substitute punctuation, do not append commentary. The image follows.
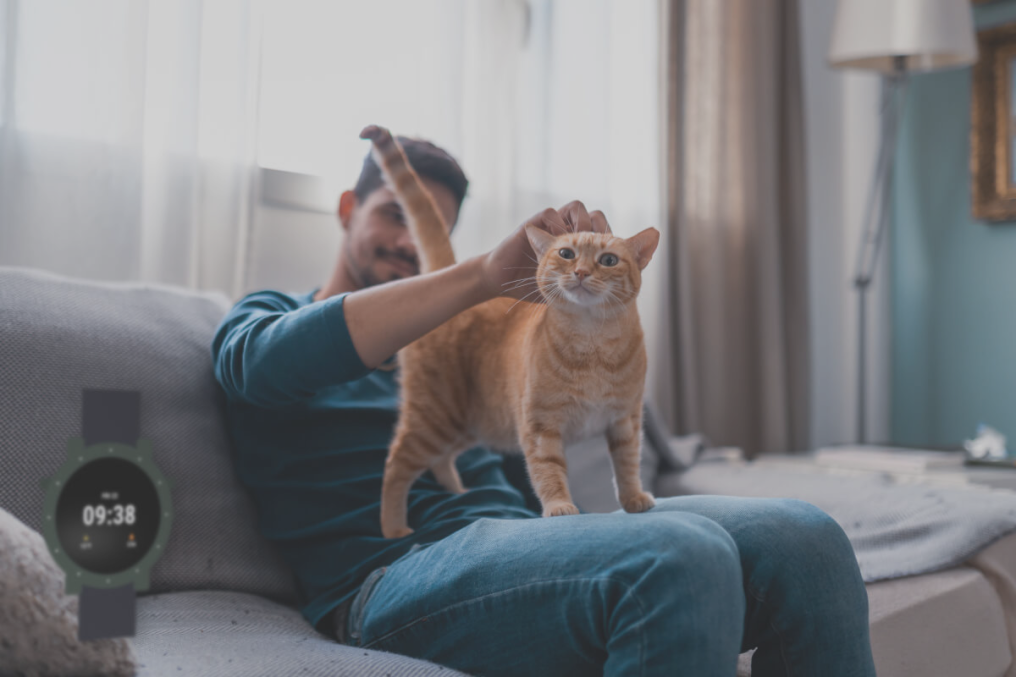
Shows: h=9 m=38
